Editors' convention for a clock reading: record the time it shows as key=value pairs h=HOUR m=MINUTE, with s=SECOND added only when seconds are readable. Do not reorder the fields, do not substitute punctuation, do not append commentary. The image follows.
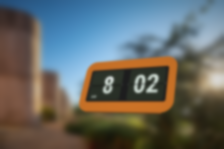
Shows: h=8 m=2
